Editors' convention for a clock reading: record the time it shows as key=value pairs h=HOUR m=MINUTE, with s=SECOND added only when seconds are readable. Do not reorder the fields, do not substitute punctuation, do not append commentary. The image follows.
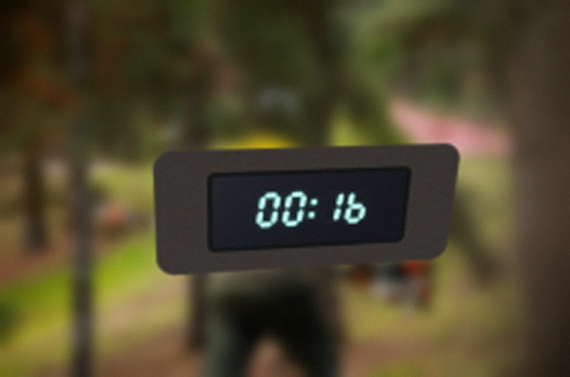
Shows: h=0 m=16
